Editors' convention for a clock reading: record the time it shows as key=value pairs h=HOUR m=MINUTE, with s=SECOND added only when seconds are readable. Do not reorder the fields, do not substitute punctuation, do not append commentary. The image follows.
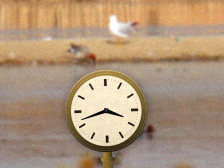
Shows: h=3 m=42
